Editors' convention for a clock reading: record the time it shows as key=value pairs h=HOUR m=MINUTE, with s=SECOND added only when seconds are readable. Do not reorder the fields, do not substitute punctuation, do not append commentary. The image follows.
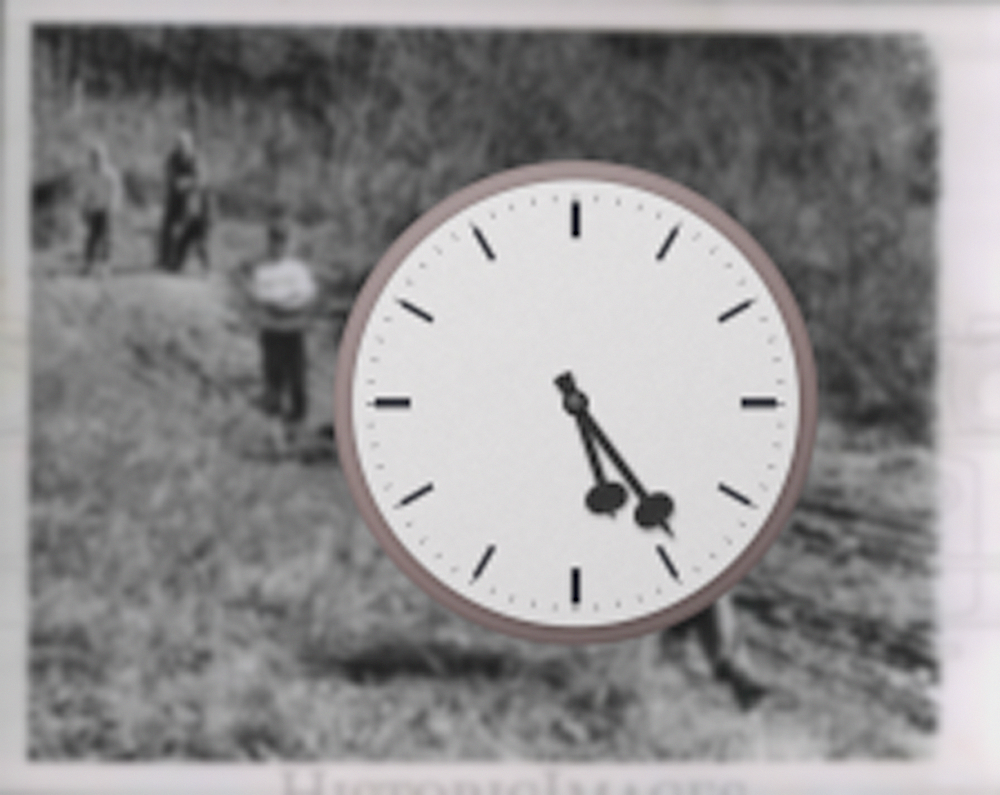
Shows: h=5 m=24
